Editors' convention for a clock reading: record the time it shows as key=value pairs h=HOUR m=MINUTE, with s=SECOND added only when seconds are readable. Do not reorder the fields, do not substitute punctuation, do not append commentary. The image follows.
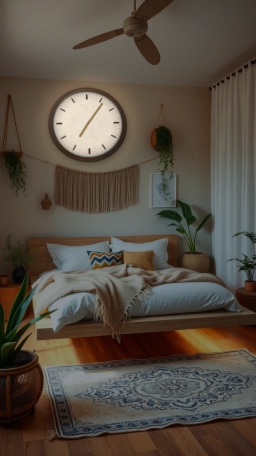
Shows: h=7 m=6
